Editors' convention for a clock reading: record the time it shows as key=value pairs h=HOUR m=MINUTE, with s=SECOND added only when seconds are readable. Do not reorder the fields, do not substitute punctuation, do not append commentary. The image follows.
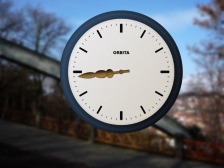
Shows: h=8 m=44
